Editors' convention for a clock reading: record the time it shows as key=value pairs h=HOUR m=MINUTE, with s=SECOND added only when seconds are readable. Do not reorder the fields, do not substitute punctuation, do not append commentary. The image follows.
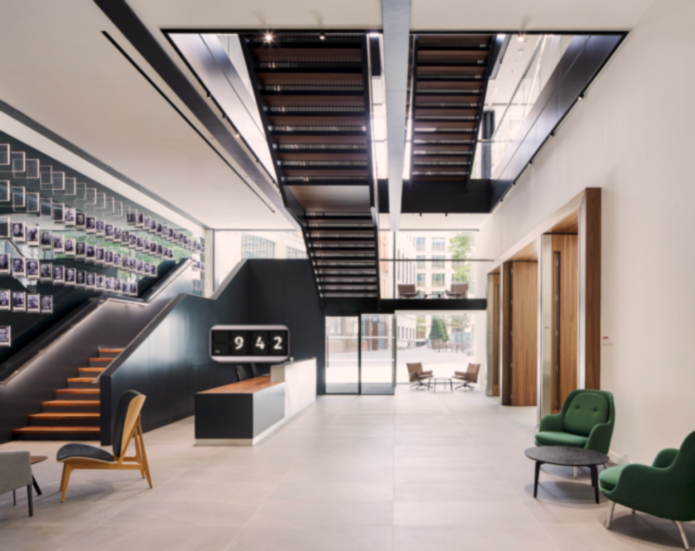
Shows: h=9 m=42
